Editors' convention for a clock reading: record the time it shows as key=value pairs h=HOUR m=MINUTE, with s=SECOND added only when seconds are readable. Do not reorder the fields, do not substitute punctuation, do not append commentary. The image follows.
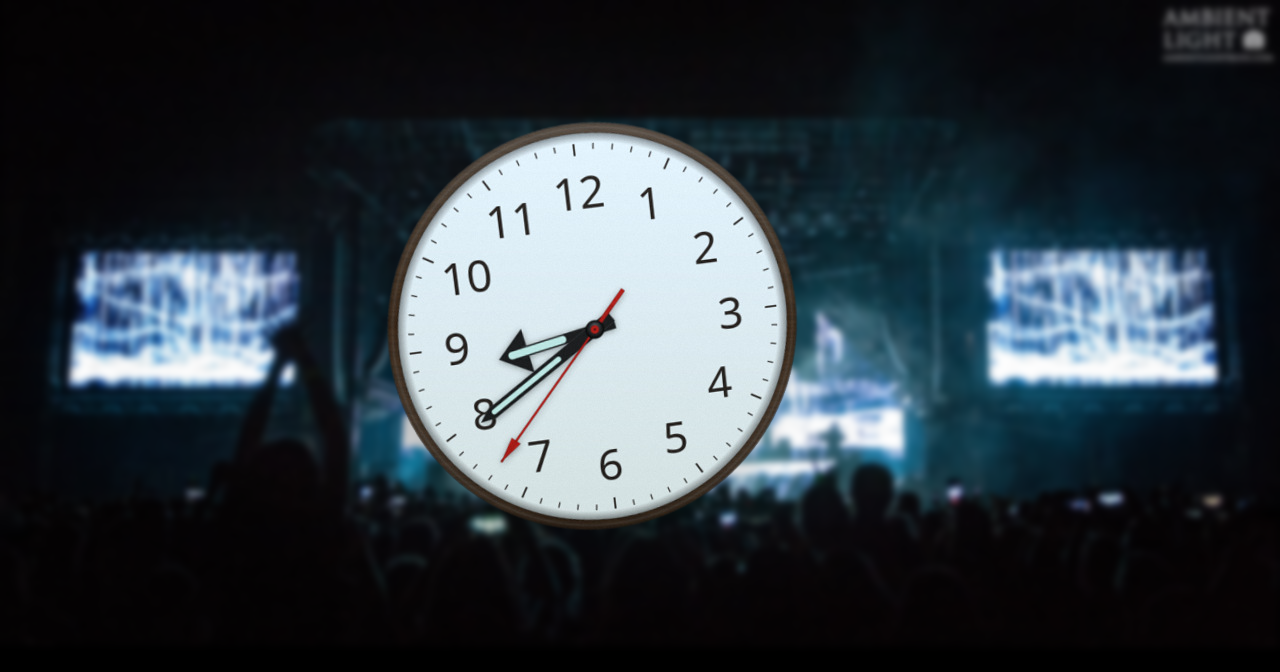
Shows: h=8 m=39 s=37
